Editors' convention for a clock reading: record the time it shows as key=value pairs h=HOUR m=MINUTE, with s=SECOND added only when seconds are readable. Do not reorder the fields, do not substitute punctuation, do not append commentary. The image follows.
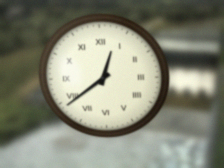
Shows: h=12 m=39
